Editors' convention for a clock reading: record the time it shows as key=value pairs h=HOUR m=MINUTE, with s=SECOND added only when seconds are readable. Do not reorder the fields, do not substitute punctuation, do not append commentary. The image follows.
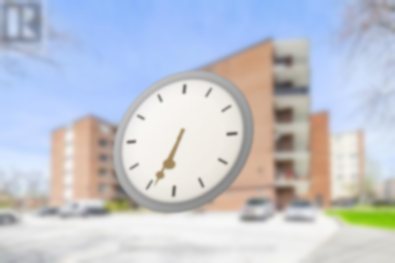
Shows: h=6 m=34
